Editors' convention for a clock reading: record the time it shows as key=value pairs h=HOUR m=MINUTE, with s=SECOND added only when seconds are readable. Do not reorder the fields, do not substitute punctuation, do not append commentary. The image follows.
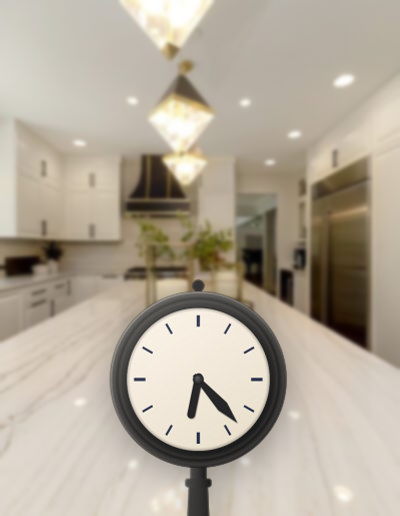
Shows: h=6 m=23
